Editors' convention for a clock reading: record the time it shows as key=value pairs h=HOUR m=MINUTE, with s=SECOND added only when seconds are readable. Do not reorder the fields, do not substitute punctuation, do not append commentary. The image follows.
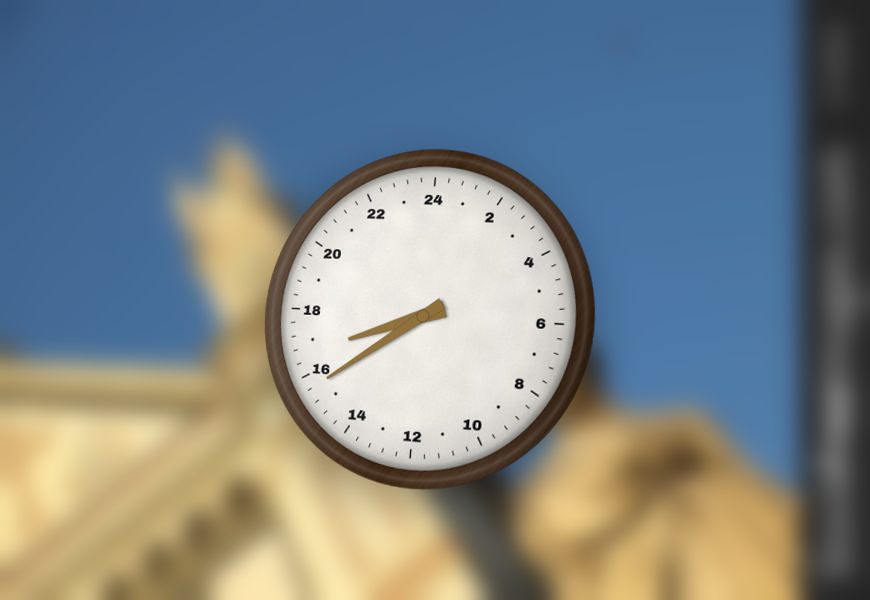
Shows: h=16 m=39
